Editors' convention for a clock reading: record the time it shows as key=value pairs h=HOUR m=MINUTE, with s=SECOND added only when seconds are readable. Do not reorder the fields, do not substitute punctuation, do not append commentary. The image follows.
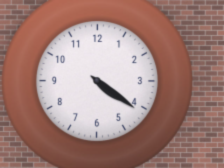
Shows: h=4 m=21
